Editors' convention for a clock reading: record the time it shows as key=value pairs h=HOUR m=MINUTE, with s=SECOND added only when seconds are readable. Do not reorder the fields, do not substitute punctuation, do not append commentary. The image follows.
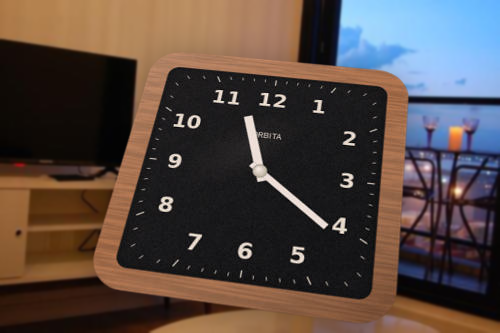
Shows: h=11 m=21
